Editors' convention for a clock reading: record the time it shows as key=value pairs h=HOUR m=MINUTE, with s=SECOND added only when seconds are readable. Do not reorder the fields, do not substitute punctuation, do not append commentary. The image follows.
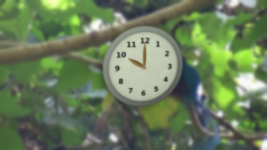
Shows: h=10 m=0
